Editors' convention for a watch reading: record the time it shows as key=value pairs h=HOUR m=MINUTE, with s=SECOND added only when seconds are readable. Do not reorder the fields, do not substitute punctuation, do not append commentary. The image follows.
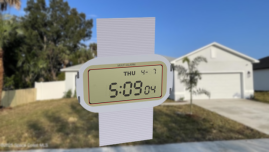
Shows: h=5 m=9 s=4
